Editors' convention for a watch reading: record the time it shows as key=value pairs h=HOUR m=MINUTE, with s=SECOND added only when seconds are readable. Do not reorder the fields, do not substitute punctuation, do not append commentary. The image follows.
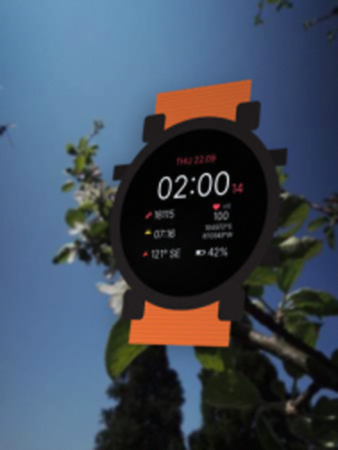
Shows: h=2 m=0
